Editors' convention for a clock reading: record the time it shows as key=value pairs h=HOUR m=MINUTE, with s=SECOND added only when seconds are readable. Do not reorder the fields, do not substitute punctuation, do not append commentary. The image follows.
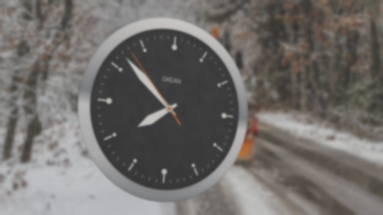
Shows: h=7 m=51 s=53
